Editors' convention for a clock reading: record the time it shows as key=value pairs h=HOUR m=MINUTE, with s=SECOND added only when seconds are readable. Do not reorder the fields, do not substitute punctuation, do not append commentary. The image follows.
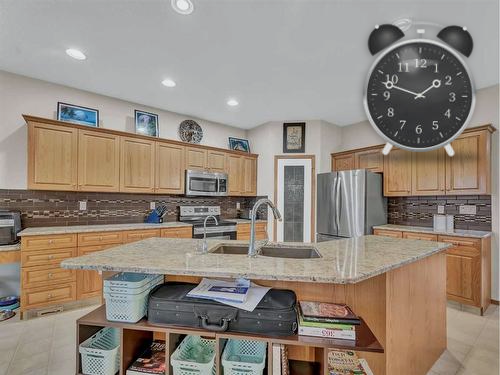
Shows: h=1 m=48
